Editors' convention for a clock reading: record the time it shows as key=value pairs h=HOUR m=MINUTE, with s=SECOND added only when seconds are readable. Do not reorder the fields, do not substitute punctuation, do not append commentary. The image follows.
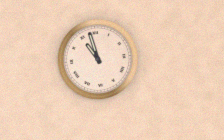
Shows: h=10 m=58
